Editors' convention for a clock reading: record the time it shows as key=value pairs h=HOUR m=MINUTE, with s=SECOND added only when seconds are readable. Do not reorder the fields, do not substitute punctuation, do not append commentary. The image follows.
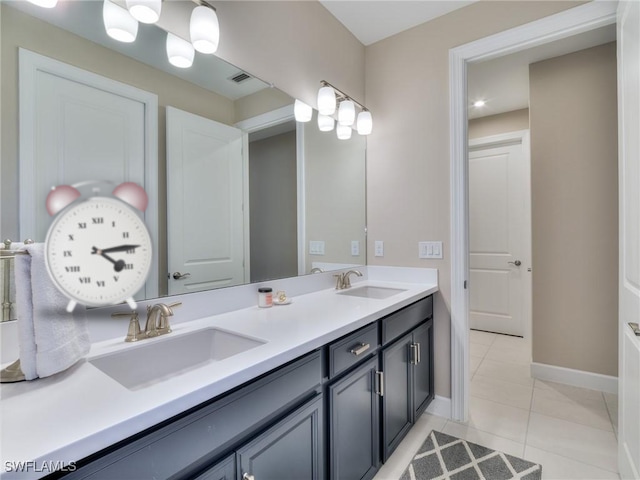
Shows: h=4 m=14
